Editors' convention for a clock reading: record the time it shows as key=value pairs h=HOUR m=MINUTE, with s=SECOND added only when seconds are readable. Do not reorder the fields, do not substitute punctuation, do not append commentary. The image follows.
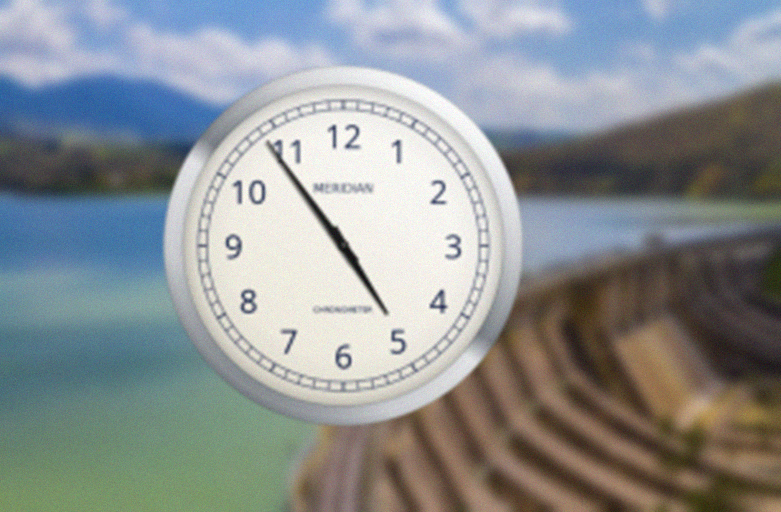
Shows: h=4 m=54
